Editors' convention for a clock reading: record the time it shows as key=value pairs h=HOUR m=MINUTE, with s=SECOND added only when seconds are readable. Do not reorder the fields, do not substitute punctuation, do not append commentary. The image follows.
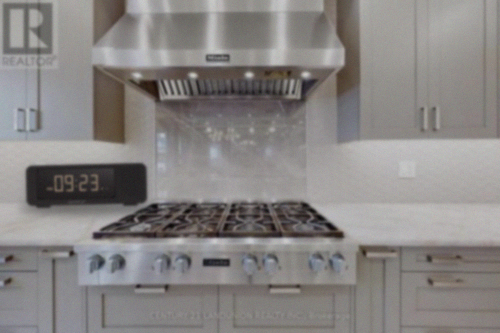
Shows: h=9 m=23
